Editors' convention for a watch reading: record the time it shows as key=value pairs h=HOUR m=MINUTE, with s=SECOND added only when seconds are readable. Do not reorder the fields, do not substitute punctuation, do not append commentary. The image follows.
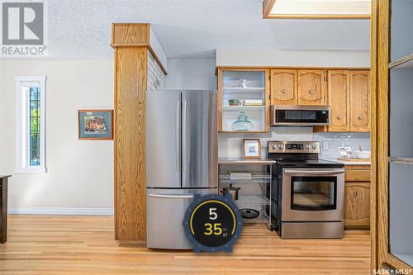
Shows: h=5 m=35
